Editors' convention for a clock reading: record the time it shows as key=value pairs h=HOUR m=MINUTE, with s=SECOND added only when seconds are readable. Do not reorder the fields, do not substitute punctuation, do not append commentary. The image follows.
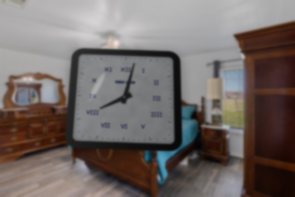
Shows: h=8 m=2
